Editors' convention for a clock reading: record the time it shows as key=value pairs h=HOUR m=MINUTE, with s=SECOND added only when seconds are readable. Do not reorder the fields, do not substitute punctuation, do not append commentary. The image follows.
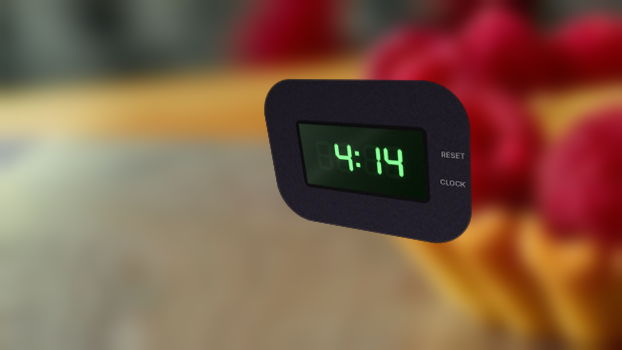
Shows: h=4 m=14
